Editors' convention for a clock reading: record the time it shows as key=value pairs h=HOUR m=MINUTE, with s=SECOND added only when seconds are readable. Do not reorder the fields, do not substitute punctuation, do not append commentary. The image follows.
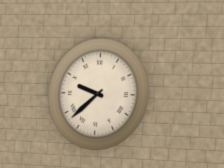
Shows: h=9 m=38
